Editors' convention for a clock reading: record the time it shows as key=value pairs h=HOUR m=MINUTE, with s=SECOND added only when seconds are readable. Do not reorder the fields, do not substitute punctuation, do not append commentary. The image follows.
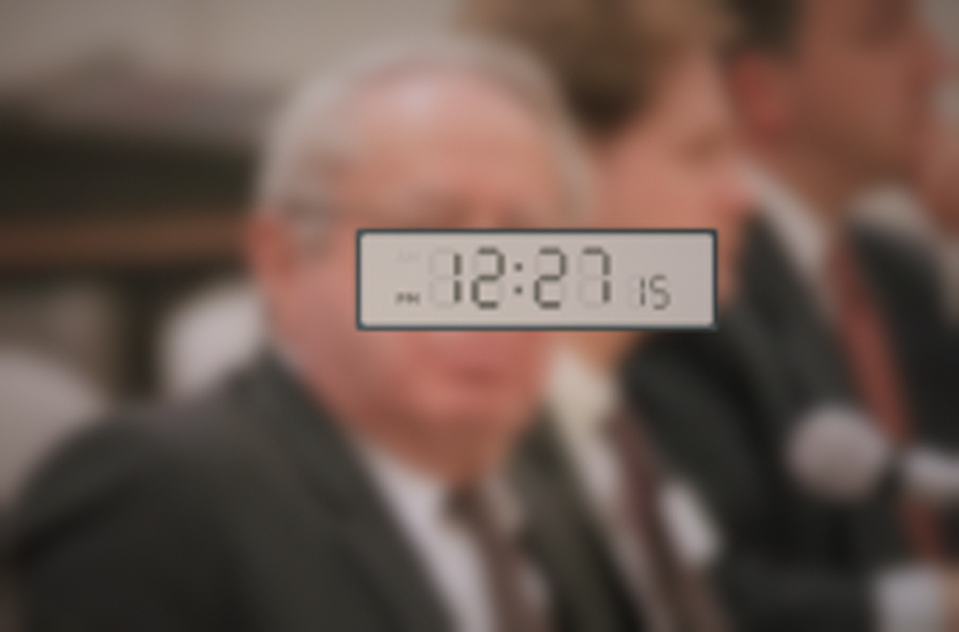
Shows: h=12 m=27 s=15
